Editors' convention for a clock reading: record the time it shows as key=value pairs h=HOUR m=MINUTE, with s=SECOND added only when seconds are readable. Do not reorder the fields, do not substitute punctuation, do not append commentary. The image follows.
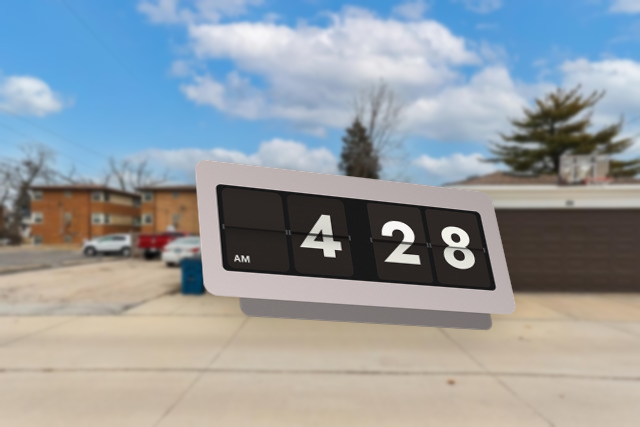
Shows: h=4 m=28
